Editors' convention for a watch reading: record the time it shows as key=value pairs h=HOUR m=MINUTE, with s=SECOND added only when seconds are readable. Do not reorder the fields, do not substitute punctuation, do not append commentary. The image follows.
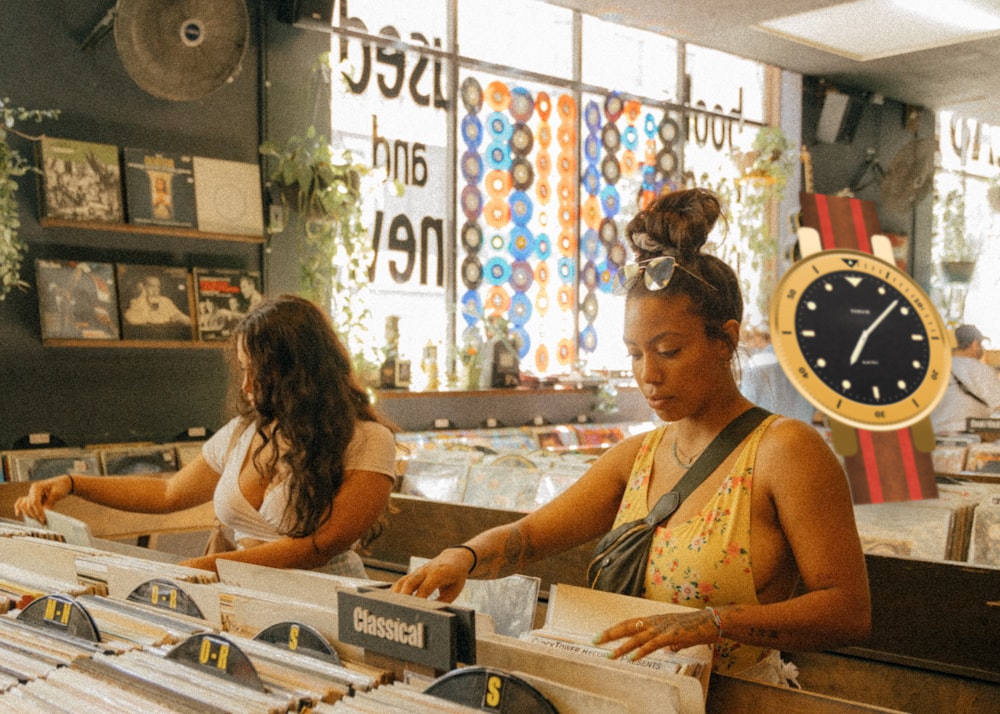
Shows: h=7 m=8
